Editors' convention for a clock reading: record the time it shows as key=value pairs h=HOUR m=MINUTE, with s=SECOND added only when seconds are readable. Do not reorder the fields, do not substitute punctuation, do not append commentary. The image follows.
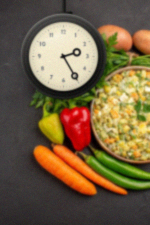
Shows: h=2 m=25
